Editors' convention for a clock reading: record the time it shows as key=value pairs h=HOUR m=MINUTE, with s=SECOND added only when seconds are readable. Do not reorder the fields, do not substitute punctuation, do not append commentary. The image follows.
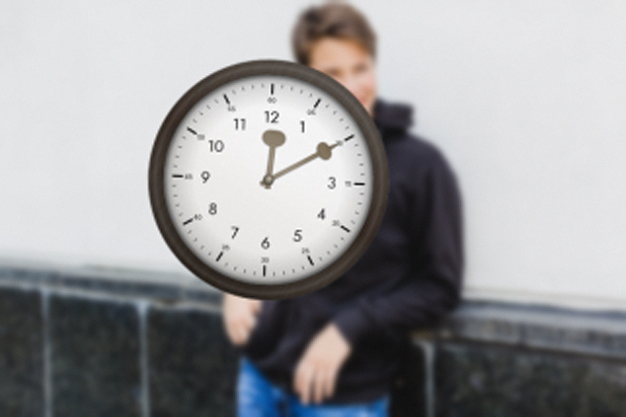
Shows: h=12 m=10
